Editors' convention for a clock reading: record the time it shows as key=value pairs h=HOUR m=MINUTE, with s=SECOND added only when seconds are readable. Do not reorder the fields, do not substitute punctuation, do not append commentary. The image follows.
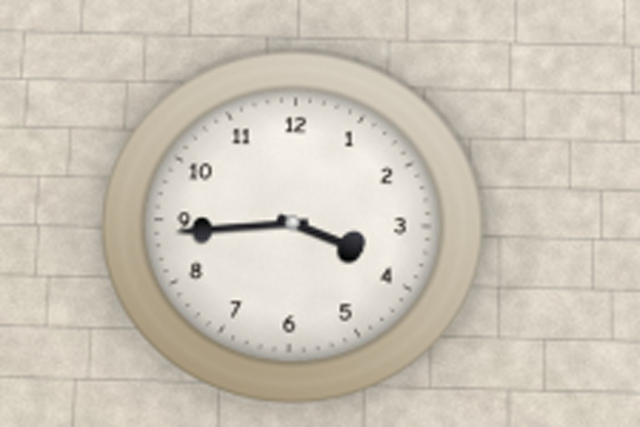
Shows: h=3 m=44
